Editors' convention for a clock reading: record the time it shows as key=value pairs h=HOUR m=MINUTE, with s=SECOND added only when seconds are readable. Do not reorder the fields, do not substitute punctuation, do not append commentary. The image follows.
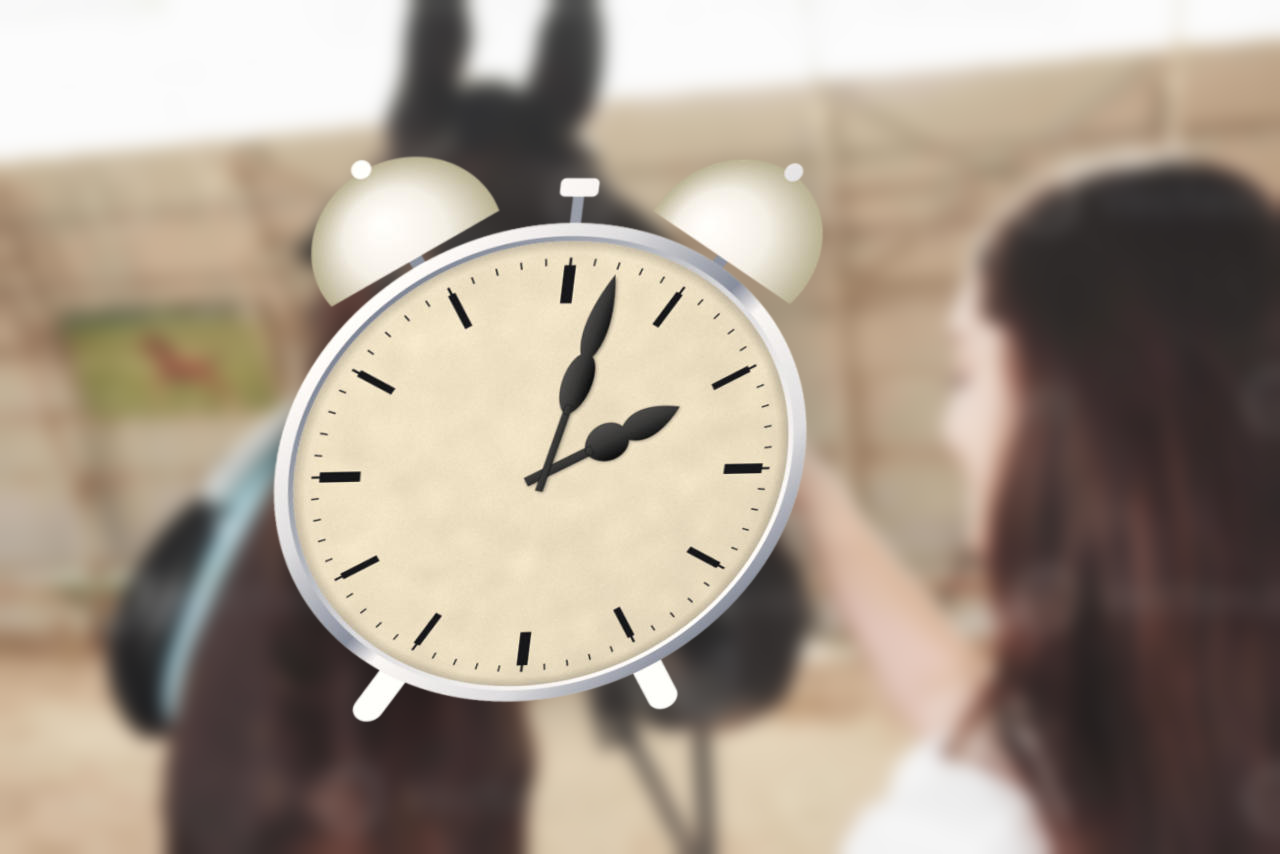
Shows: h=2 m=2
